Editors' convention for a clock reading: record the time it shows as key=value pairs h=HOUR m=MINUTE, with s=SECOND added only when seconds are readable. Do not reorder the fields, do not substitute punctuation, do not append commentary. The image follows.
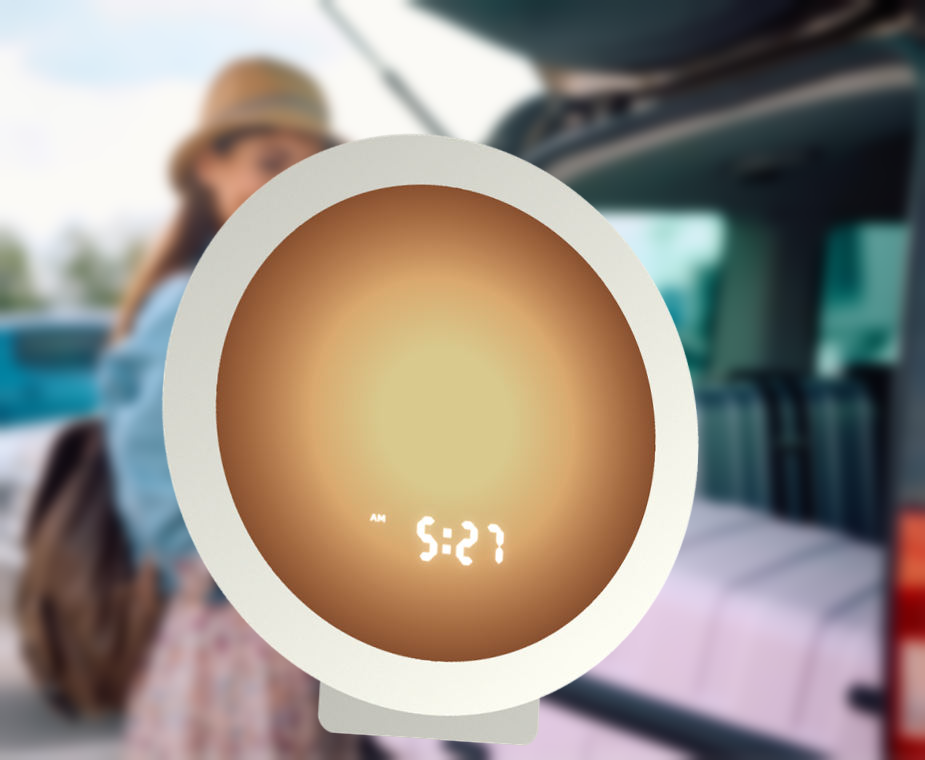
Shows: h=5 m=27
